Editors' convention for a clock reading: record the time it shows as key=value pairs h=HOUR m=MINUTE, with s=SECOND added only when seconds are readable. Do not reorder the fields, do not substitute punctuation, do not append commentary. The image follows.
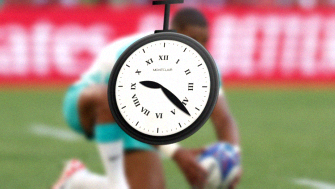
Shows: h=9 m=22
